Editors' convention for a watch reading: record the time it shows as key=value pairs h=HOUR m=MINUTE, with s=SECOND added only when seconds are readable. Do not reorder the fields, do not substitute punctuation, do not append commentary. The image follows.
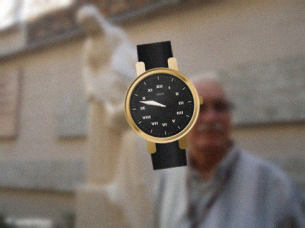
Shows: h=9 m=48
